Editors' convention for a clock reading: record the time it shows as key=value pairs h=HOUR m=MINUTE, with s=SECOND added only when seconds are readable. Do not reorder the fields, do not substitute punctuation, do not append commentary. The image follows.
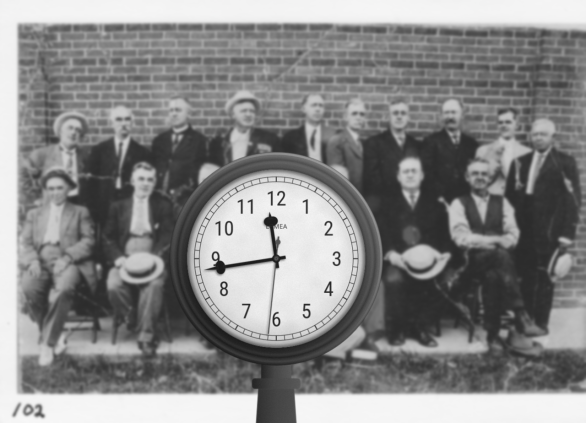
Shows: h=11 m=43 s=31
